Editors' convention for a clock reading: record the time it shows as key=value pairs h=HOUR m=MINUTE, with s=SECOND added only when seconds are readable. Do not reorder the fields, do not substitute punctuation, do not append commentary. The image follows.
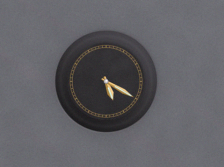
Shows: h=5 m=20
